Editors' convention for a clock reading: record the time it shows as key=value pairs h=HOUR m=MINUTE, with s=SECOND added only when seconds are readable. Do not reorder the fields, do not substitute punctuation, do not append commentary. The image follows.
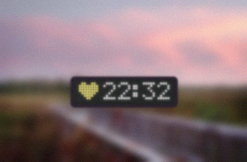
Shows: h=22 m=32
